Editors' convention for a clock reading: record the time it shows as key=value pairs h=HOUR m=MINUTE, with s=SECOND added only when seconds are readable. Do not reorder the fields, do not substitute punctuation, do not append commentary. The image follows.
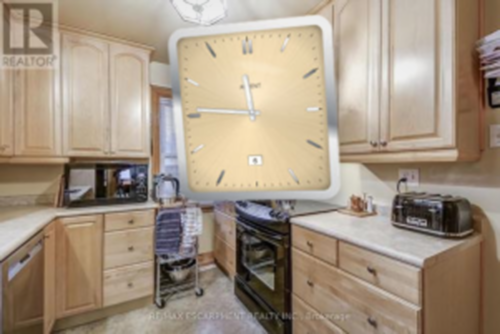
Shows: h=11 m=46
